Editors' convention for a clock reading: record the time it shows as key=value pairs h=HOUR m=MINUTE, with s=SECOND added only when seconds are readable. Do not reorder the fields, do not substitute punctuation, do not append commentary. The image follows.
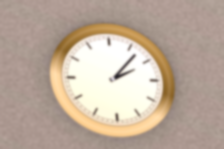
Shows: h=2 m=7
